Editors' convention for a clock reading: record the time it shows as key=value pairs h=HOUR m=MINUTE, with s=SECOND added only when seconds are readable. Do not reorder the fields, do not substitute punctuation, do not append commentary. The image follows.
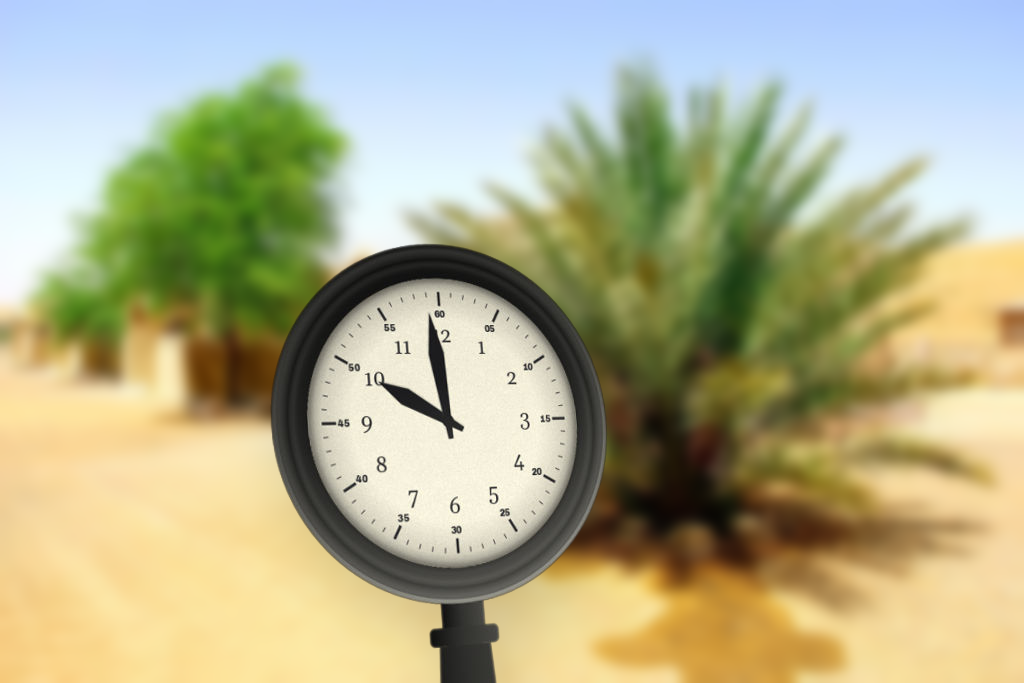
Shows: h=9 m=59
